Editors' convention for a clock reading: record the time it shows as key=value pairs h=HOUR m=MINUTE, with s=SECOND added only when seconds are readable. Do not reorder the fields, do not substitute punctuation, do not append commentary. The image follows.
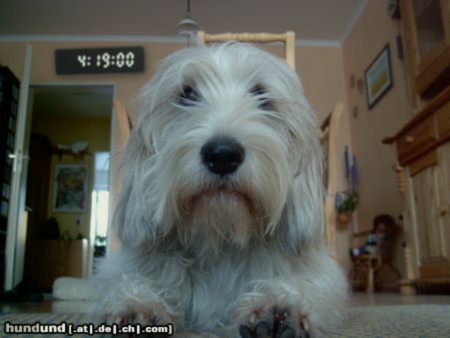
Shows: h=4 m=19 s=0
